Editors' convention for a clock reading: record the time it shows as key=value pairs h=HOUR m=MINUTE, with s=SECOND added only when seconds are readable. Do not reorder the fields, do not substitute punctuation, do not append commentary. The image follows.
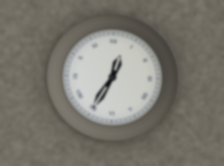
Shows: h=12 m=35
